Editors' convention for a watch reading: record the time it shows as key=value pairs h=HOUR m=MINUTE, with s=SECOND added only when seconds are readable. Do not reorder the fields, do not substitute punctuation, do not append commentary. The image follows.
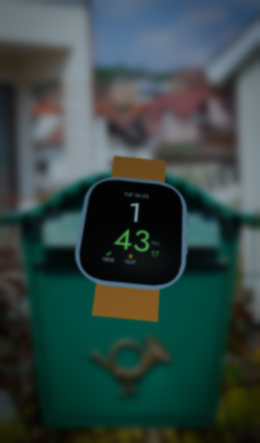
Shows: h=1 m=43
